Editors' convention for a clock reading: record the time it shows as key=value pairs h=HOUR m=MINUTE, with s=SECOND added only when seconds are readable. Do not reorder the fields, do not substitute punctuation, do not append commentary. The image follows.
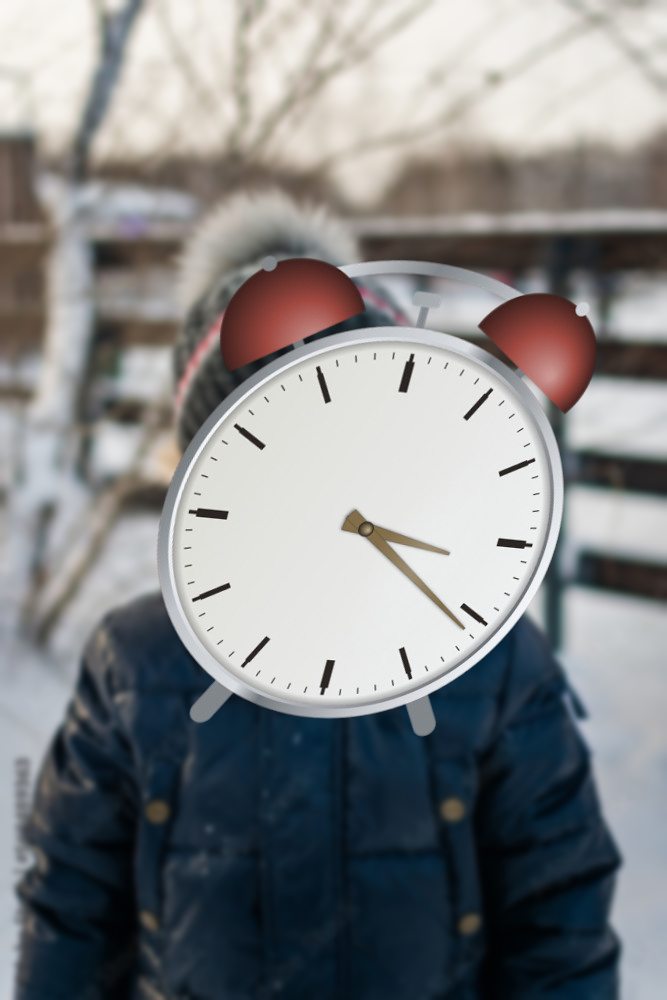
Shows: h=3 m=21
